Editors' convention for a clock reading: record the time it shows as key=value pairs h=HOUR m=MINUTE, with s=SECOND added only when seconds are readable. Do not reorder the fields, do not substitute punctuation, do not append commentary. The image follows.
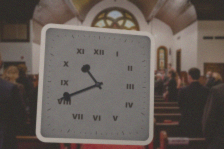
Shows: h=10 m=41
